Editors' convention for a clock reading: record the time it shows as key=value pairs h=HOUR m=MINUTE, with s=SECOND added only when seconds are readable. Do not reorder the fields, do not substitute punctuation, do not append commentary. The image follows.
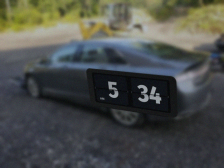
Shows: h=5 m=34
